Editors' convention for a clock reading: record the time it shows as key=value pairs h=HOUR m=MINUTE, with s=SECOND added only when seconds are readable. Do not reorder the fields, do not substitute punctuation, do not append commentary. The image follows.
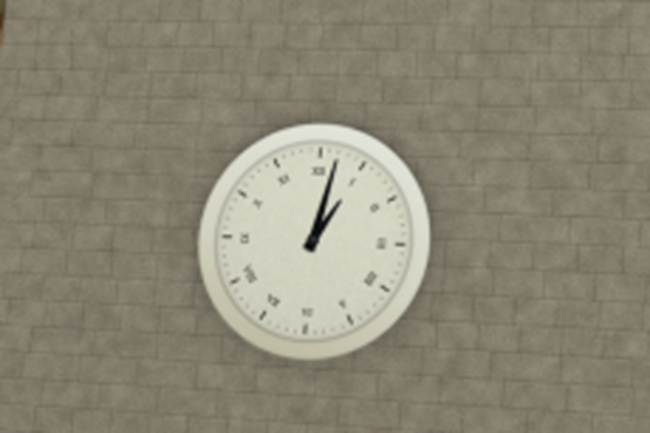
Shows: h=1 m=2
